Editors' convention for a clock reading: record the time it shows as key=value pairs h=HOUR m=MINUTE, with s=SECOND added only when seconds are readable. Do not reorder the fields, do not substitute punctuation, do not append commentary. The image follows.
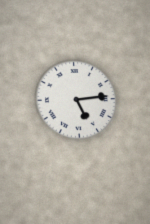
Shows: h=5 m=14
